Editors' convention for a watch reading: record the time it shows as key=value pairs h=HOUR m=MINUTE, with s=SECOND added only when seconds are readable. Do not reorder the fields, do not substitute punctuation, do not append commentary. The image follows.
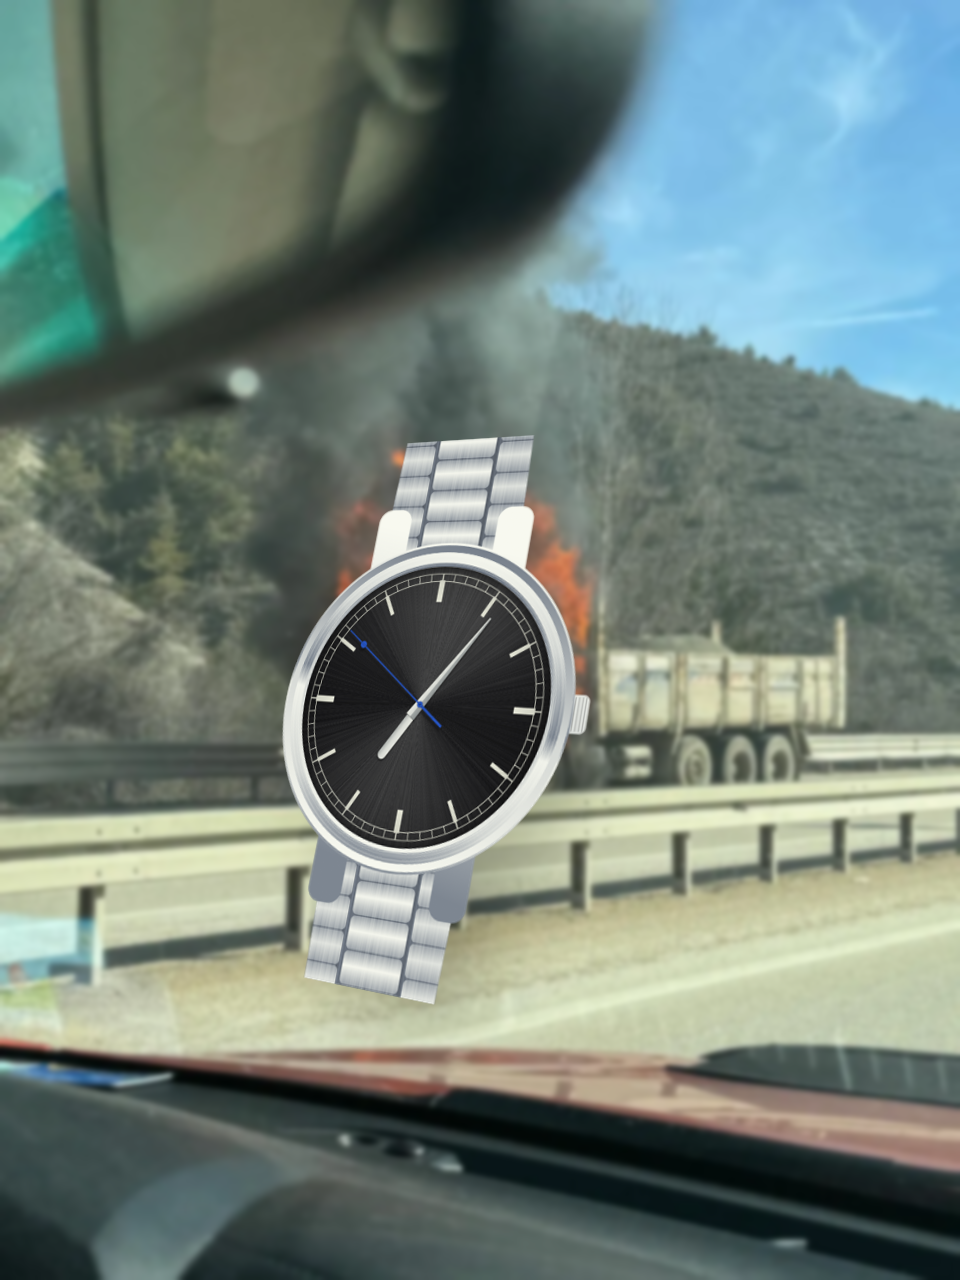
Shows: h=7 m=5 s=51
